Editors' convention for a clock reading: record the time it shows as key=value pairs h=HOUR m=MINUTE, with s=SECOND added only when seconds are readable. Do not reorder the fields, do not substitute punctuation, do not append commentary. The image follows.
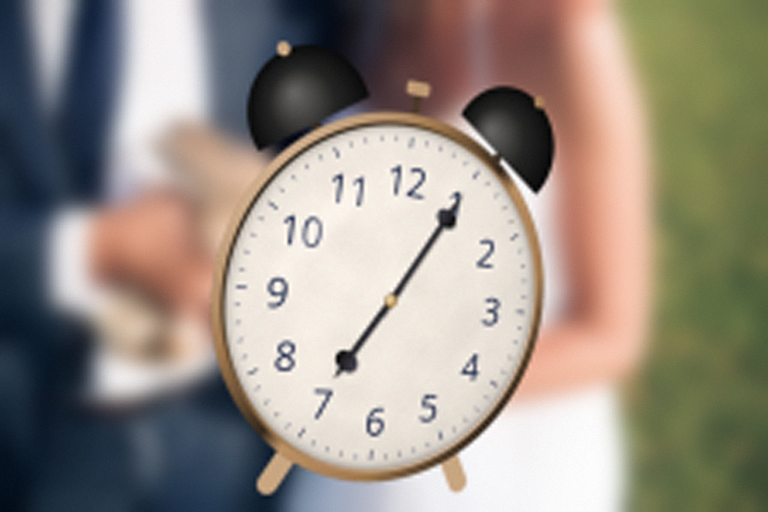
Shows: h=7 m=5
